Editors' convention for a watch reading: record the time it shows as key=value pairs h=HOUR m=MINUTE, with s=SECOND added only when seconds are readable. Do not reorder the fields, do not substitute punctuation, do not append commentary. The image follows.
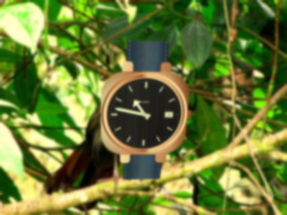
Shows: h=10 m=47
